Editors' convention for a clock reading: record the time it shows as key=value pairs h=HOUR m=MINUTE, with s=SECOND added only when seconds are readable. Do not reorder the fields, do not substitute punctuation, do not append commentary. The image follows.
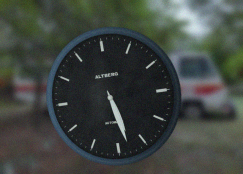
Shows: h=5 m=28
